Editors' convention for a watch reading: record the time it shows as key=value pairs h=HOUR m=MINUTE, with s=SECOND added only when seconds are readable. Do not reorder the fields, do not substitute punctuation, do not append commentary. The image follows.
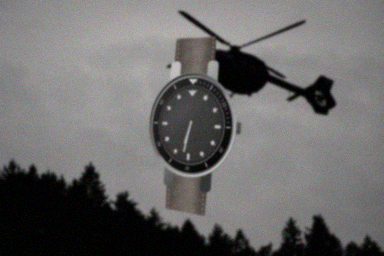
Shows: h=6 m=32
